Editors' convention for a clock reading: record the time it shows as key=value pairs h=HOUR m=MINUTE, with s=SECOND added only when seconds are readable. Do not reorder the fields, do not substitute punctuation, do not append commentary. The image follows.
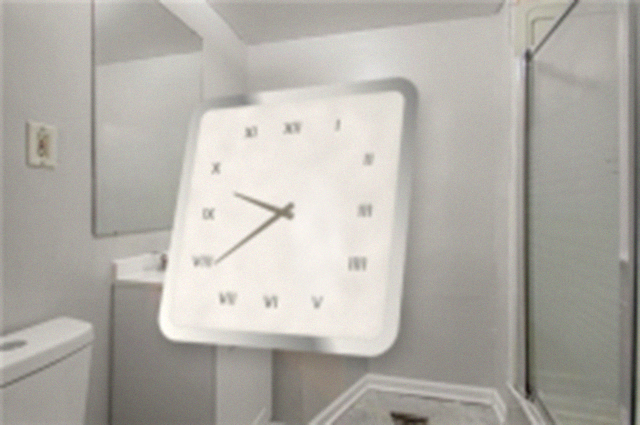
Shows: h=9 m=39
